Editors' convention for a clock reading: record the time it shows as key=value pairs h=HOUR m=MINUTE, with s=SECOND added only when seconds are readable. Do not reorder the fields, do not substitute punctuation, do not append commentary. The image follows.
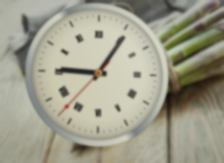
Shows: h=9 m=5 s=37
